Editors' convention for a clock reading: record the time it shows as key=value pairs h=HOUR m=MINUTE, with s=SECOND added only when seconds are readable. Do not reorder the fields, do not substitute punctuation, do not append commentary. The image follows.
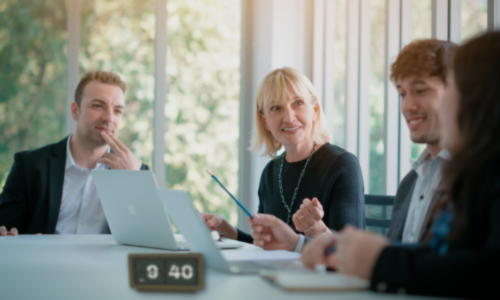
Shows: h=9 m=40
